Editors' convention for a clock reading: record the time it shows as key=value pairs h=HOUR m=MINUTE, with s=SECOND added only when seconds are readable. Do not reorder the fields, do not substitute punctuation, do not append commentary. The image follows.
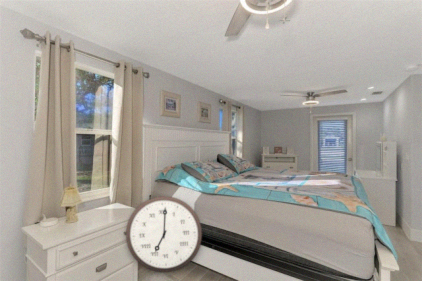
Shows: h=7 m=1
